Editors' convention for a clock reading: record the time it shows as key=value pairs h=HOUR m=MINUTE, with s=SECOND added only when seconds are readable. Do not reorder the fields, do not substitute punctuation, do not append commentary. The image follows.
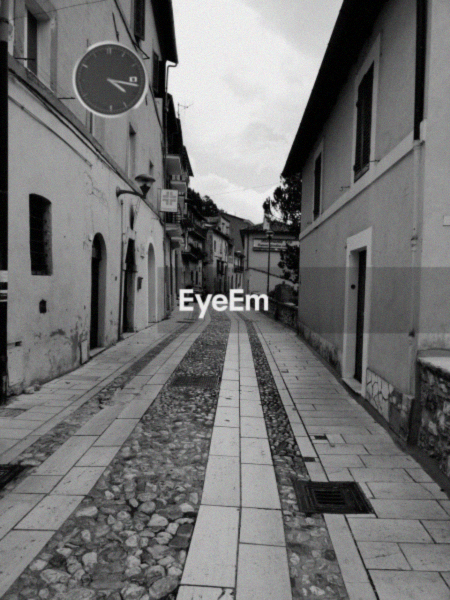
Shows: h=4 m=17
